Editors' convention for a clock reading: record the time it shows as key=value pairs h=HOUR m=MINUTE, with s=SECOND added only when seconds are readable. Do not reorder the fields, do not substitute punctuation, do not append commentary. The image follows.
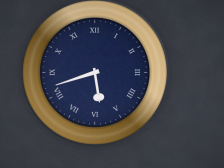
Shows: h=5 m=42
